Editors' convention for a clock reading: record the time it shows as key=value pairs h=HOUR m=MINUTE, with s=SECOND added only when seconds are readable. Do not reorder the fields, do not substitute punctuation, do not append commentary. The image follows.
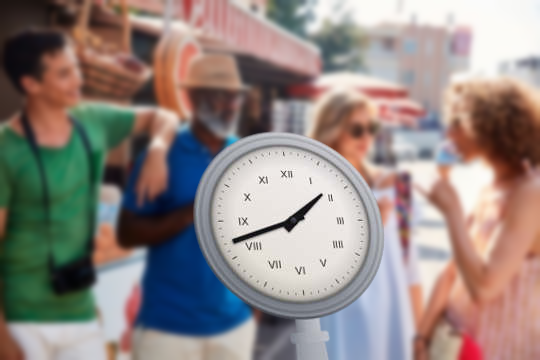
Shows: h=1 m=42
